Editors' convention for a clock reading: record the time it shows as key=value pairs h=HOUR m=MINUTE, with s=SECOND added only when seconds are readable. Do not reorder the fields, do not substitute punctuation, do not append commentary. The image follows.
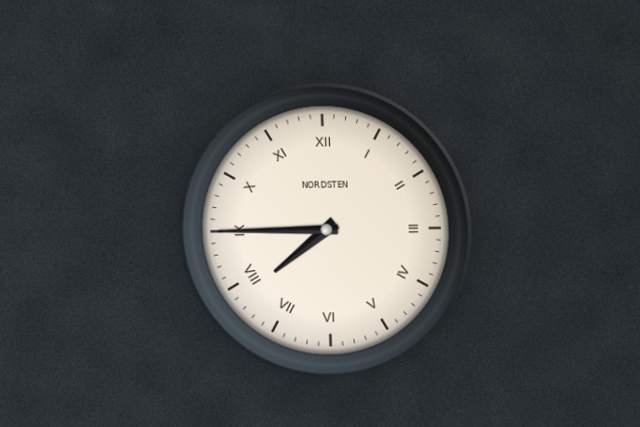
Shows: h=7 m=45
